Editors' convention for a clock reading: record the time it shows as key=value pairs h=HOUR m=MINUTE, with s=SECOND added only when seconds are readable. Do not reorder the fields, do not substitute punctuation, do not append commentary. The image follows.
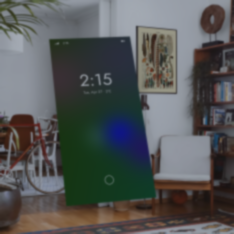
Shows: h=2 m=15
